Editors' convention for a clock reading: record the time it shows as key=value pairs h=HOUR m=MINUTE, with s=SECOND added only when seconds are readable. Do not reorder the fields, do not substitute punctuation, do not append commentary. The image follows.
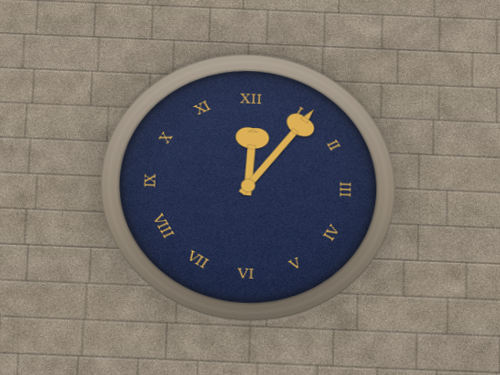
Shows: h=12 m=6
